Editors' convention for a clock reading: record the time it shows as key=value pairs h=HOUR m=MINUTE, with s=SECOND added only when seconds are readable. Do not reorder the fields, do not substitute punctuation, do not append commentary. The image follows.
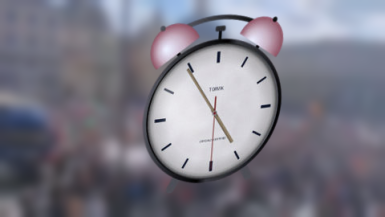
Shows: h=4 m=54 s=30
